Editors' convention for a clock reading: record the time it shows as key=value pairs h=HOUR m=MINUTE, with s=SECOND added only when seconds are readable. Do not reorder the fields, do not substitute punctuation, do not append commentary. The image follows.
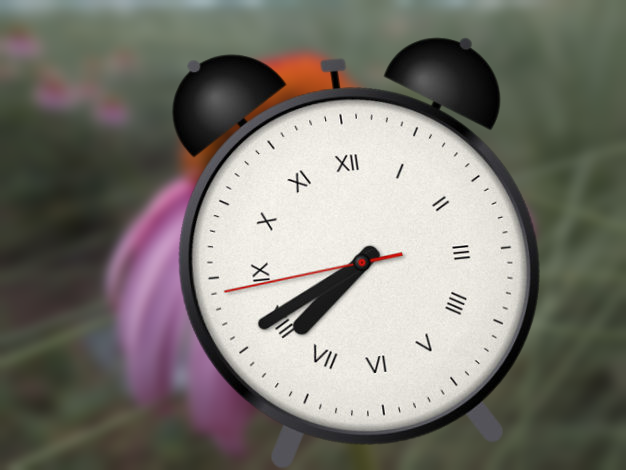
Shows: h=7 m=40 s=44
